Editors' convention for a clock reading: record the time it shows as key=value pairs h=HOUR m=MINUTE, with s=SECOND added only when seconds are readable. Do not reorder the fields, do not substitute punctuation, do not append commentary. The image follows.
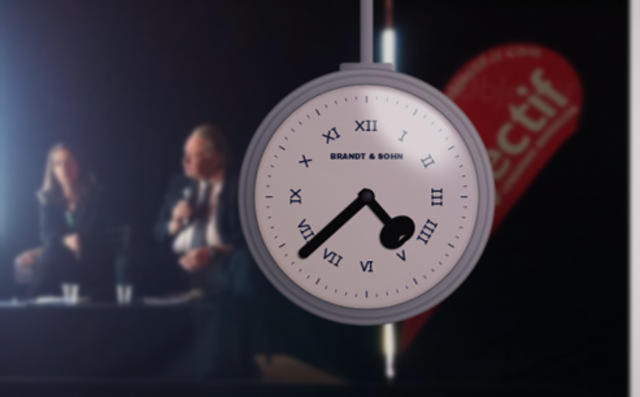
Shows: h=4 m=38
